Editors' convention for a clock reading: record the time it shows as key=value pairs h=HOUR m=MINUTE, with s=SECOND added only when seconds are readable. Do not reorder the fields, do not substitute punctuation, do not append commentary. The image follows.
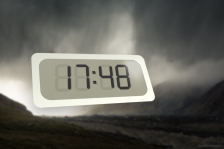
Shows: h=17 m=48
